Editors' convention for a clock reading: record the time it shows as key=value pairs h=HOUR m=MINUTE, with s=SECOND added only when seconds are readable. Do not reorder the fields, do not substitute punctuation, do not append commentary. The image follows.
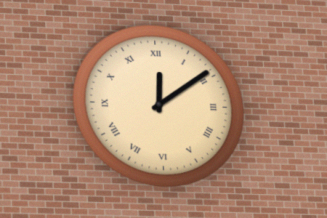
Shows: h=12 m=9
